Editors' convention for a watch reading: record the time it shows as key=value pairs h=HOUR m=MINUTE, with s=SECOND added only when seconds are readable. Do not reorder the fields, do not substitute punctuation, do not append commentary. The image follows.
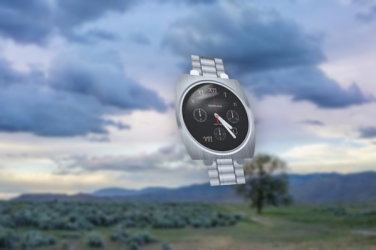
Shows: h=4 m=24
